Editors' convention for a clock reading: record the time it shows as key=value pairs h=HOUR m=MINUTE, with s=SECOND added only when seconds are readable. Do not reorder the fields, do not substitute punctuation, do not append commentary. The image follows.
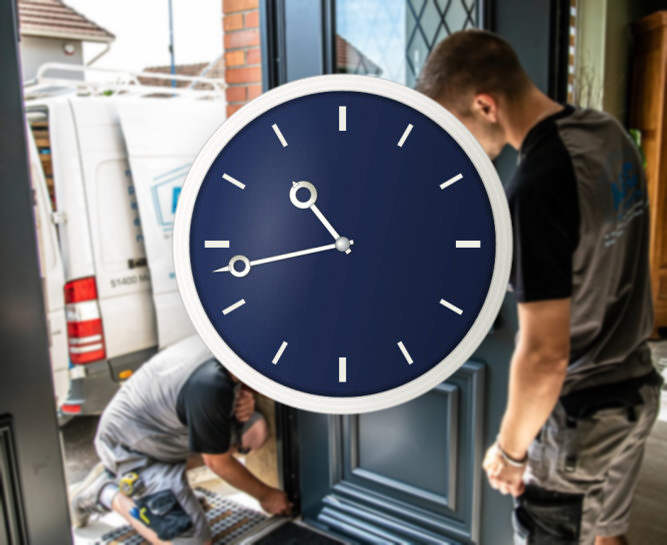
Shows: h=10 m=43
